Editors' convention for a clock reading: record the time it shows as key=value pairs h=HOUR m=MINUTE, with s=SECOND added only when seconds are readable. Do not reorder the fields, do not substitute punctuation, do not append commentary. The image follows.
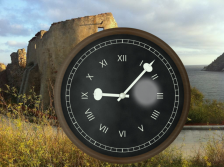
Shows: h=9 m=7
